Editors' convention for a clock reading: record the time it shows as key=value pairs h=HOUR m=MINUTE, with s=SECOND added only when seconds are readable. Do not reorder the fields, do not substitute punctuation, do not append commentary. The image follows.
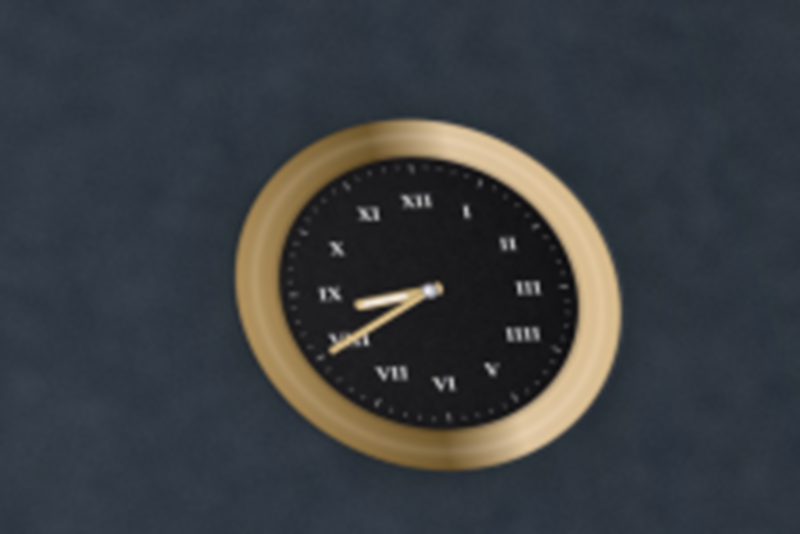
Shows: h=8 m=40
